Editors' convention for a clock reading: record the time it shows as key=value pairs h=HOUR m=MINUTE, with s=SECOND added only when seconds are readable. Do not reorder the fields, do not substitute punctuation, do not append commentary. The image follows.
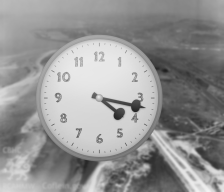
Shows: h=4 m=17
